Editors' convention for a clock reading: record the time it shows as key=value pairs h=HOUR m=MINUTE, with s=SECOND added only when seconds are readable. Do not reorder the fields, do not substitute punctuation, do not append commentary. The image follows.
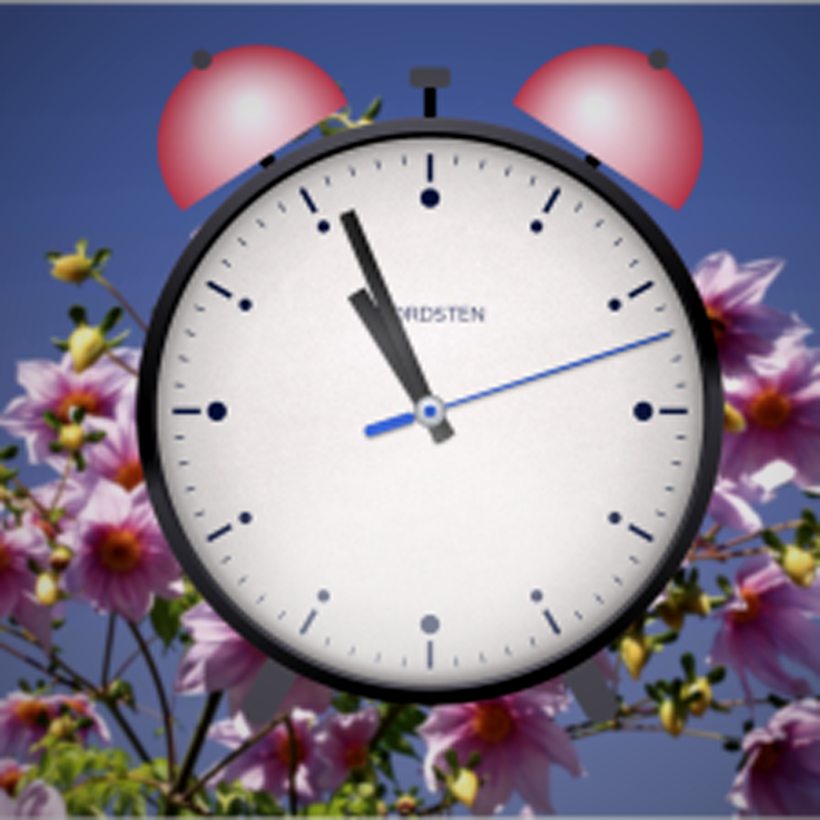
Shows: h=10 m=56 s=12
